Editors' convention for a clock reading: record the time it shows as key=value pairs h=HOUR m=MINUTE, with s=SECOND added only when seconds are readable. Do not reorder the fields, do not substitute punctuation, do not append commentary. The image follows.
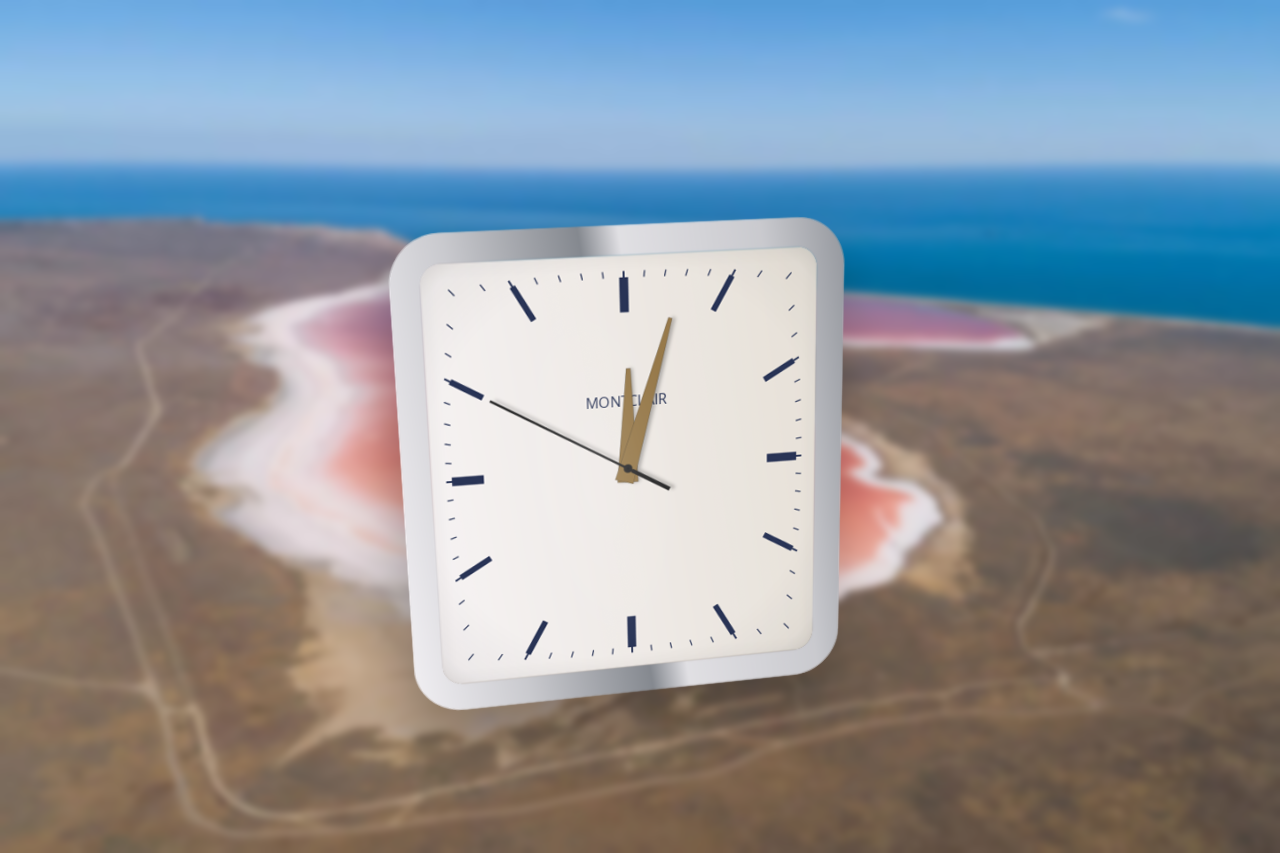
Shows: h=12 m=2 s=50
